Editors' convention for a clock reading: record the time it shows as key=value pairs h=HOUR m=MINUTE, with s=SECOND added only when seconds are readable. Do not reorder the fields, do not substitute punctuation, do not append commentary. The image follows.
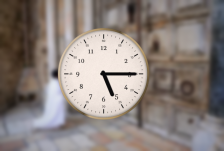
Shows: h=5 m=15
